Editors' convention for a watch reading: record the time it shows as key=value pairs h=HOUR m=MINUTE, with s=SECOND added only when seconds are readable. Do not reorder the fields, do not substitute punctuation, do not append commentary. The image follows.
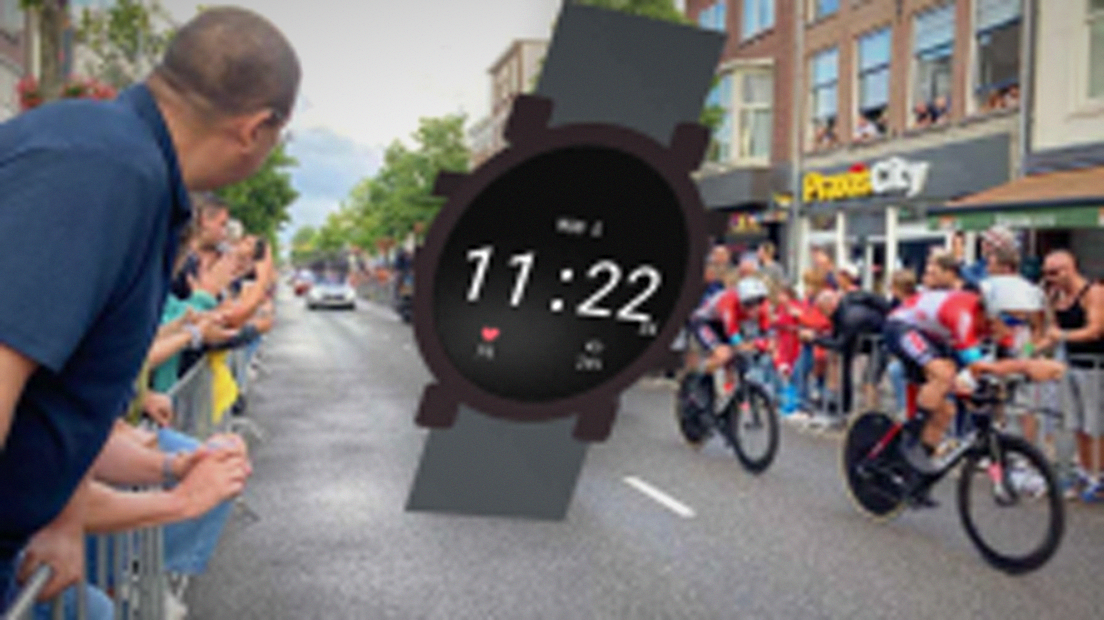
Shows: h=11 m=22
